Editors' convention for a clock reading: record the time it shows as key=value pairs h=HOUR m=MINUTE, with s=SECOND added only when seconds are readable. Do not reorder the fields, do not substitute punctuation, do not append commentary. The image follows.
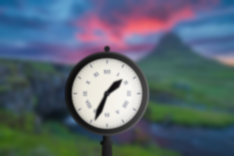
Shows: h=1 m=34
